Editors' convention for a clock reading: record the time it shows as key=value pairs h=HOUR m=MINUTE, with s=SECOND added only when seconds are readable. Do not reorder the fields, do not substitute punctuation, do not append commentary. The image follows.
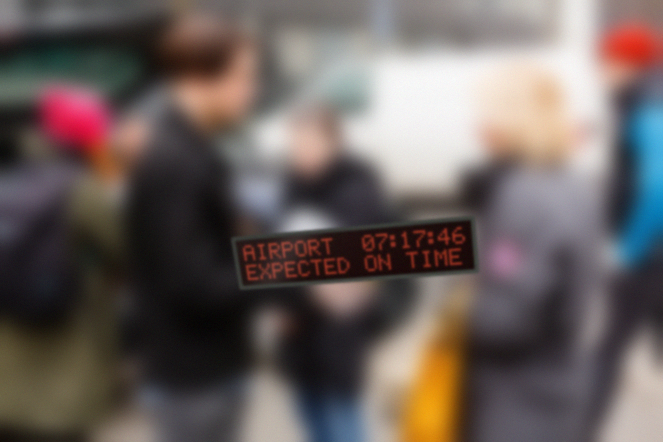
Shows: h=7 m=17 s=46
